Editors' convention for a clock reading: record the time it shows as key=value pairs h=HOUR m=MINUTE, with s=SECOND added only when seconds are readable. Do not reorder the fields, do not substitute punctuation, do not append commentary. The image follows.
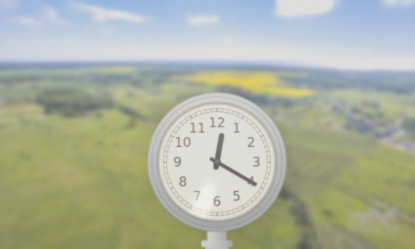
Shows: h=12 m=20
